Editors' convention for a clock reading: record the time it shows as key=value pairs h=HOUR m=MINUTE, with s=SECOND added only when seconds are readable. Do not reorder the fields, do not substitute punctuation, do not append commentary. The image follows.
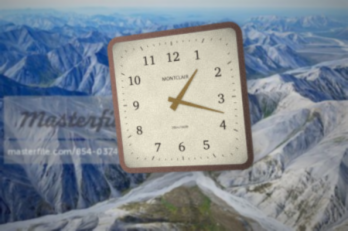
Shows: h=1 m=18
